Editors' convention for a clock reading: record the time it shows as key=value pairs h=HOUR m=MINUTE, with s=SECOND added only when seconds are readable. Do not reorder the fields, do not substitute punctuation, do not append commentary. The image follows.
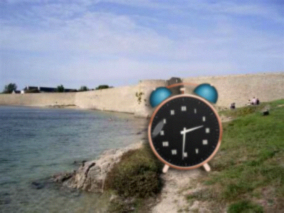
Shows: h=2 m=31
